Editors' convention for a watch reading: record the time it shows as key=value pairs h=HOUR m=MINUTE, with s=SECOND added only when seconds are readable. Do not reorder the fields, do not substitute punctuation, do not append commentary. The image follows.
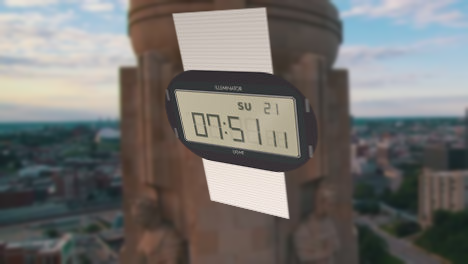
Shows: h=7 m=51 s=11
